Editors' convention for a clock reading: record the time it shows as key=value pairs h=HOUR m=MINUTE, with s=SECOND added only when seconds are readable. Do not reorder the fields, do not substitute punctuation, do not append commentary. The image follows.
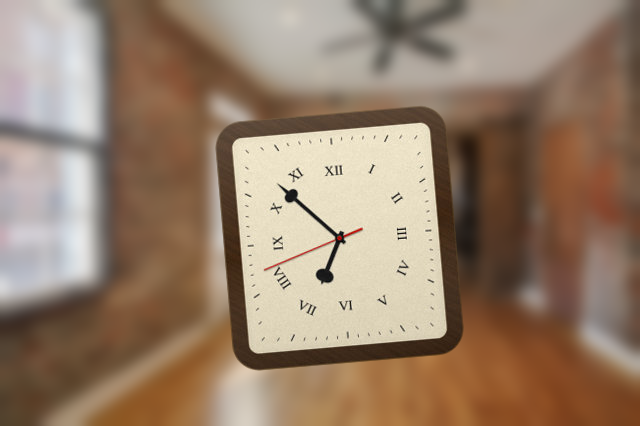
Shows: h=6 m=52 s=42
